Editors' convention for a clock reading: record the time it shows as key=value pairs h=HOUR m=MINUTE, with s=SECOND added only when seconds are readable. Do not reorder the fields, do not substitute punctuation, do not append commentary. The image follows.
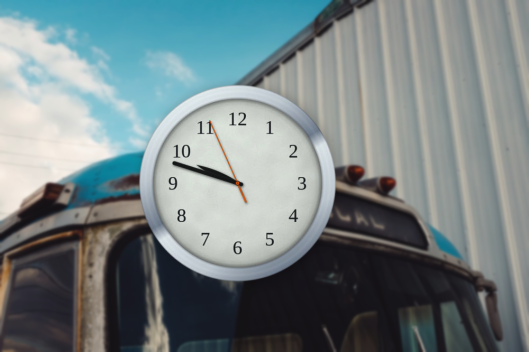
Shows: h=9 m=47 s=56
